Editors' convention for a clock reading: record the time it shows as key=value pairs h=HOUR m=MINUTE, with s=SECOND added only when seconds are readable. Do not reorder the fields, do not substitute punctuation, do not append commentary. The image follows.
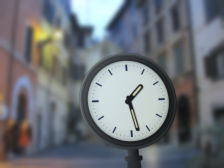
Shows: h=1 m=28
